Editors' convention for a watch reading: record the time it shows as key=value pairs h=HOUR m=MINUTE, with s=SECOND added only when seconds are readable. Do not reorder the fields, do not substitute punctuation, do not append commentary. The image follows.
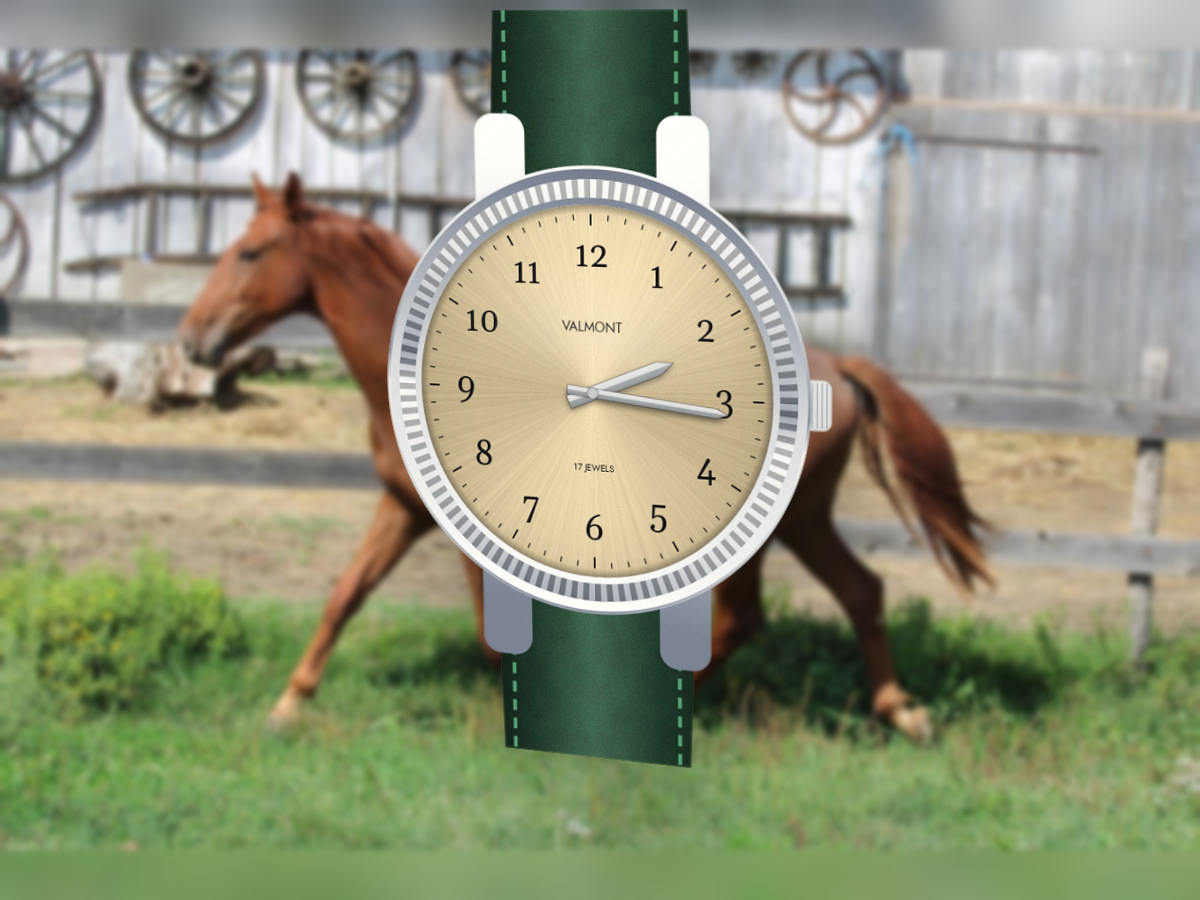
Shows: h=2 m=16
